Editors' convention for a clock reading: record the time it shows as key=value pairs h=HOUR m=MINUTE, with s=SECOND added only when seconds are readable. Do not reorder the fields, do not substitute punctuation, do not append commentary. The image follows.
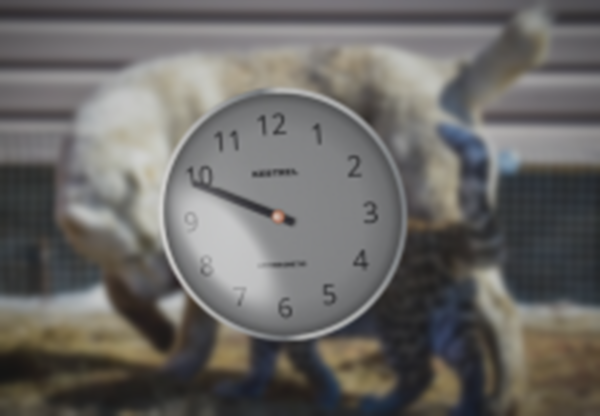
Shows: h=9 m=49
